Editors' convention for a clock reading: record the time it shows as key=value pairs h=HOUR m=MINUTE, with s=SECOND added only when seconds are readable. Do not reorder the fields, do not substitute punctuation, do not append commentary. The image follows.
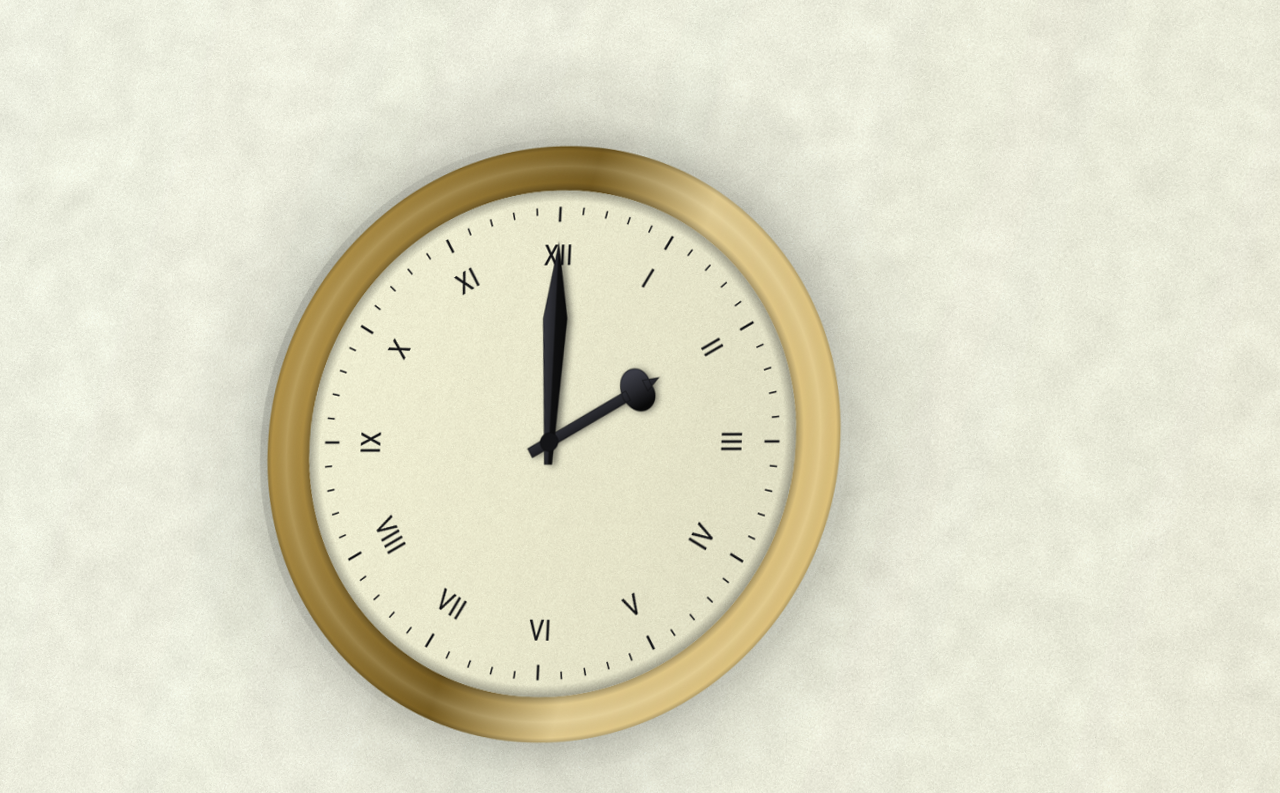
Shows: h=2 m=0
